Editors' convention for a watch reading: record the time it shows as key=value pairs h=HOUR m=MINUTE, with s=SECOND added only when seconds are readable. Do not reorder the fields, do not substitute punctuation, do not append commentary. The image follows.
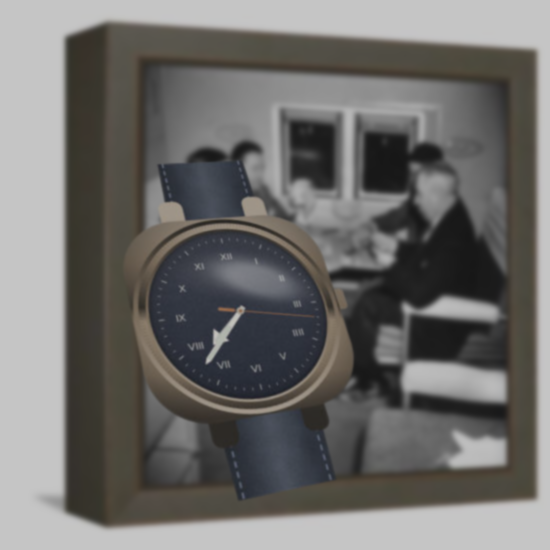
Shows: h=7 m=37 s=17
